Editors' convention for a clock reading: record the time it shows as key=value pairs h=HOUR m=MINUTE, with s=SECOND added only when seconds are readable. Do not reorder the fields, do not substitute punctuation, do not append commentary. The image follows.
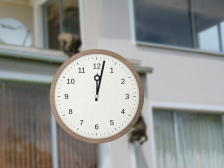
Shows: h=12 m=2
